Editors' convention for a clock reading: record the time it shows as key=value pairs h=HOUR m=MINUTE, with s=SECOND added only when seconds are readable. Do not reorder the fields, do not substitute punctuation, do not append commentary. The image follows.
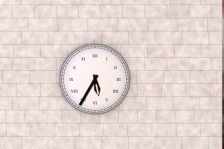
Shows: h=5 m=35
